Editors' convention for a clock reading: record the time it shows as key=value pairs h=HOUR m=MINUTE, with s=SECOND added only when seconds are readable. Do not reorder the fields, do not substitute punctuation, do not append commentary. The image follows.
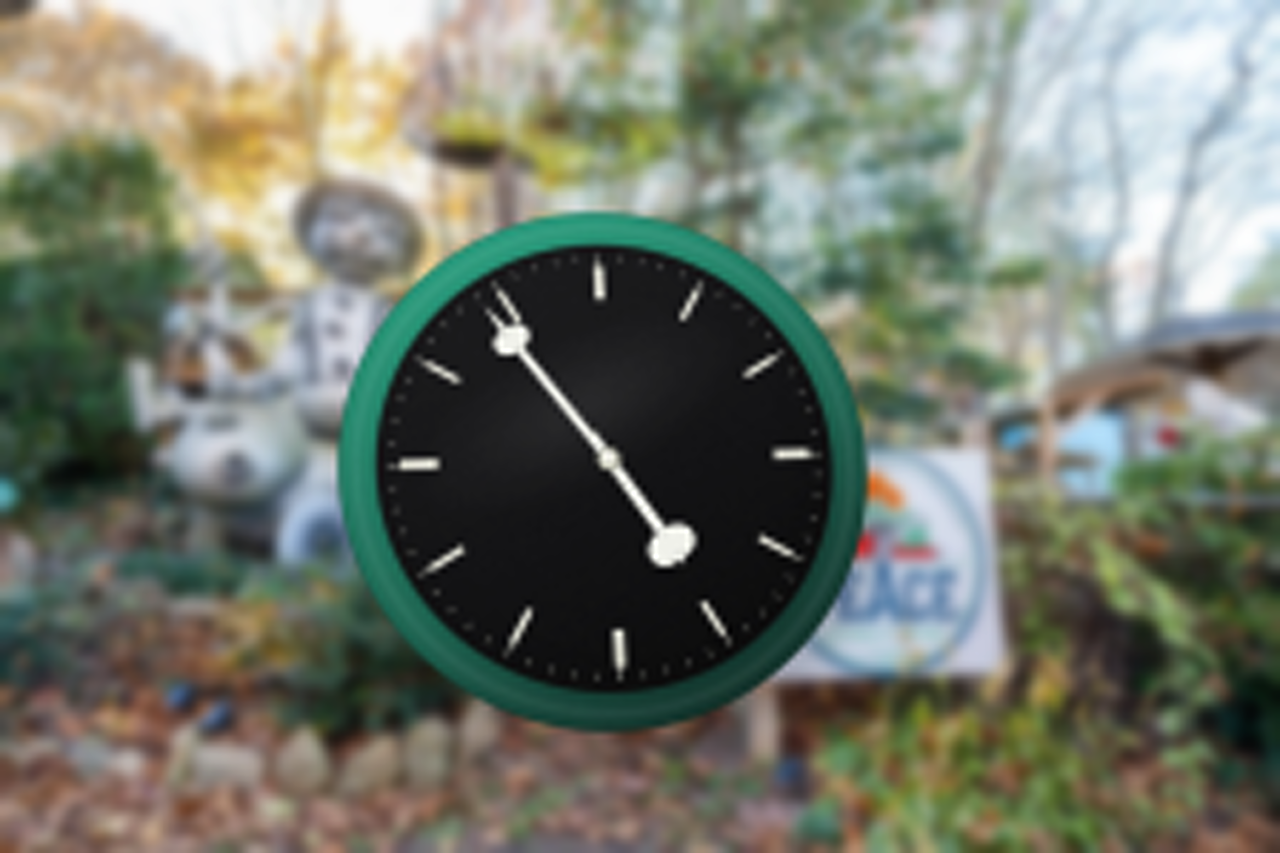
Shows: h=4 m=54
